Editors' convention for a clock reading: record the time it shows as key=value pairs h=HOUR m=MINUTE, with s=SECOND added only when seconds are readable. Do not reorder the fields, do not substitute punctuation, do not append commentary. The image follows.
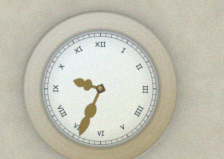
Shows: h=9 m=34
